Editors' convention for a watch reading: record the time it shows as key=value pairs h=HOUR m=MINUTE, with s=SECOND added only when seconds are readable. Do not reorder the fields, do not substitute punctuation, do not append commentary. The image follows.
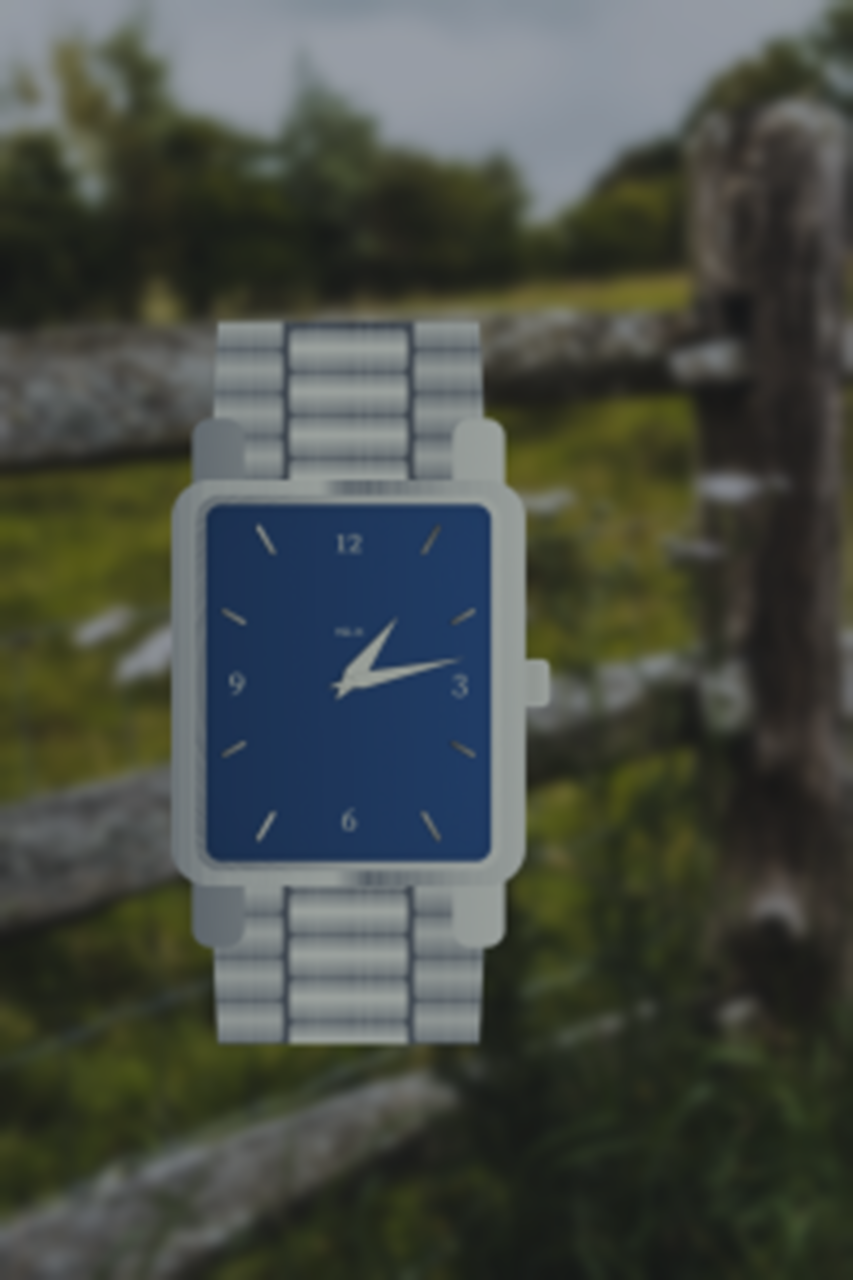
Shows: h=1 m=13
